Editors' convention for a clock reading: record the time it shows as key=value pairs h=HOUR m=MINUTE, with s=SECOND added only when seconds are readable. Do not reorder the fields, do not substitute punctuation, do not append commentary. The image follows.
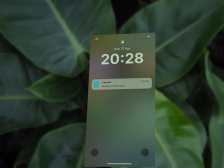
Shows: h=20 m=28
